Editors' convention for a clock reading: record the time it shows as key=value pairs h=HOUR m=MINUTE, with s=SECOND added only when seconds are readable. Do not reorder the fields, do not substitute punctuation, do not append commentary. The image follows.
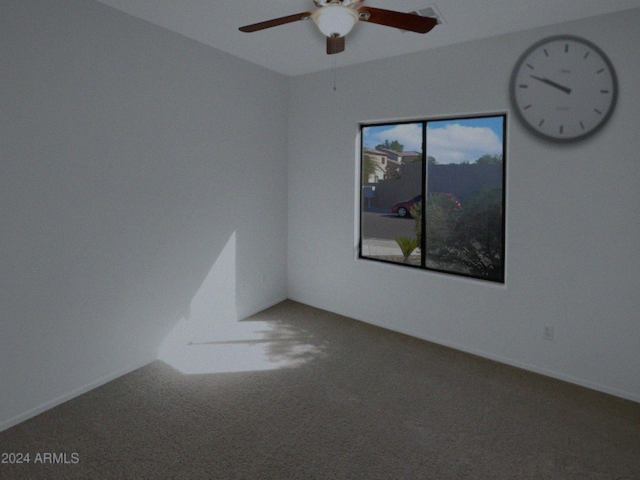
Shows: h=9 m=48
